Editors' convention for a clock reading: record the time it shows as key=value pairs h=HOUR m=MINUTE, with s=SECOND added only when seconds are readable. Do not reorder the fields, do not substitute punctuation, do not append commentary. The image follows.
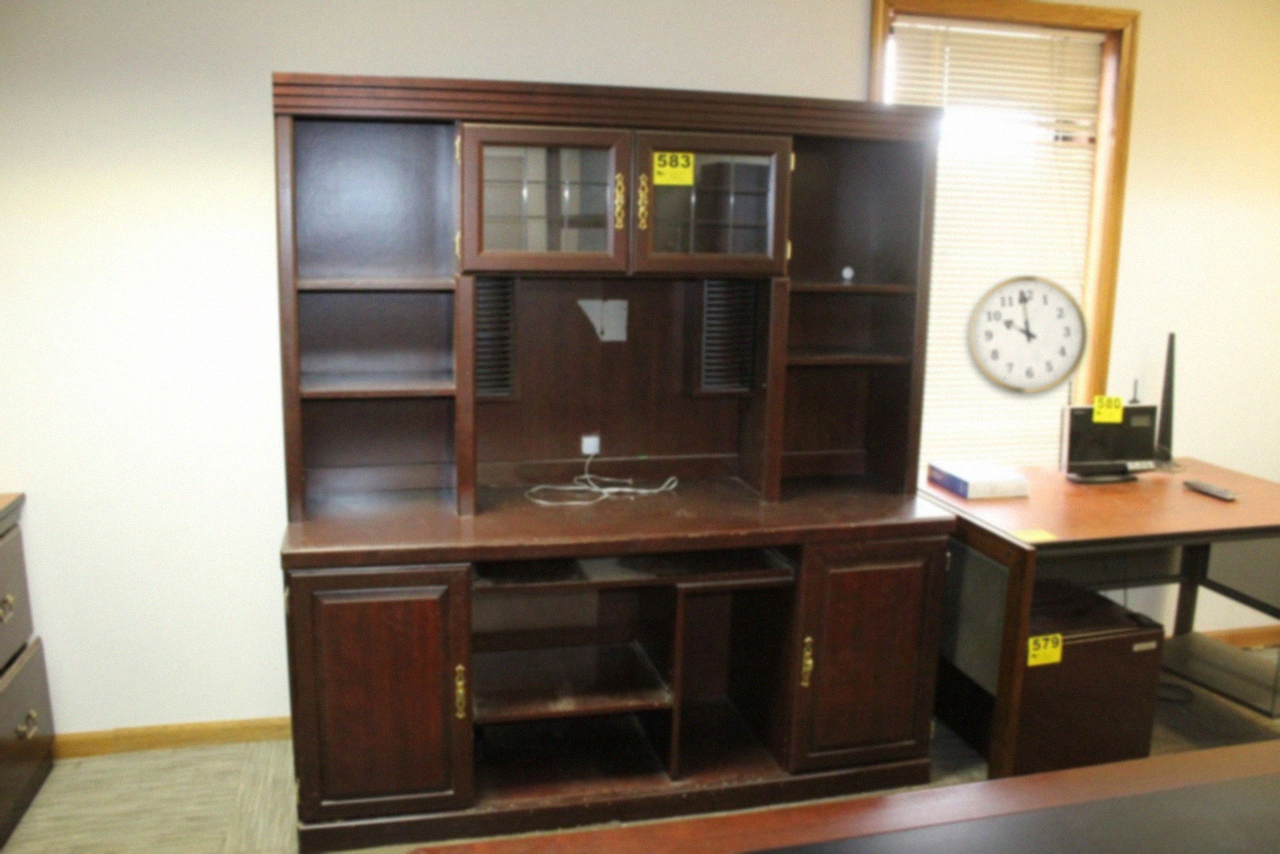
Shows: h=9 m=59
